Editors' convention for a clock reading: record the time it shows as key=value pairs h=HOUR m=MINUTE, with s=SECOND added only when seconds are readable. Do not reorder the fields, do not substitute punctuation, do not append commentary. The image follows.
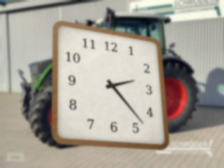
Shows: h=2 m=23
